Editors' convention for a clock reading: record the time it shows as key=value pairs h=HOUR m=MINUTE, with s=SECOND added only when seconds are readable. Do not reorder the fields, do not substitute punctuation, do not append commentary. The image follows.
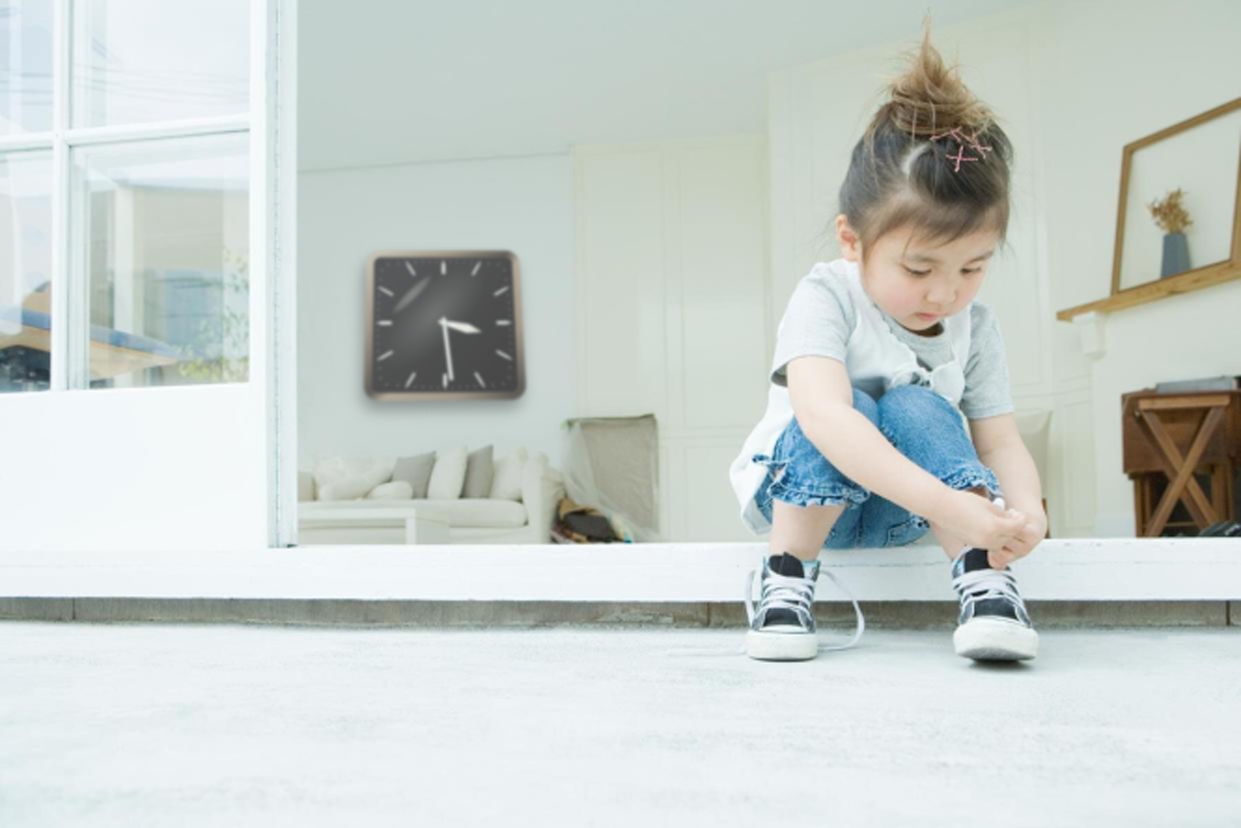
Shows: h=3 m=29
